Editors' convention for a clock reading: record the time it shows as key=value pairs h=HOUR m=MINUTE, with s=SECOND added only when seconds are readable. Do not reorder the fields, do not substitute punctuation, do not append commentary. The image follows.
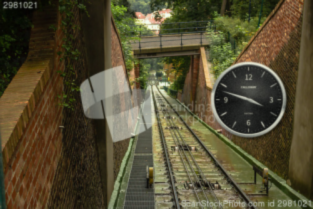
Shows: h=3 m=48
